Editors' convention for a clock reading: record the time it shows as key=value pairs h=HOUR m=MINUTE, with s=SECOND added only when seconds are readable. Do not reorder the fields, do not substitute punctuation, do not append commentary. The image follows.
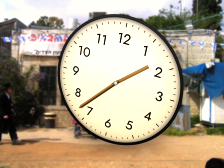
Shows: h=1 m=37
